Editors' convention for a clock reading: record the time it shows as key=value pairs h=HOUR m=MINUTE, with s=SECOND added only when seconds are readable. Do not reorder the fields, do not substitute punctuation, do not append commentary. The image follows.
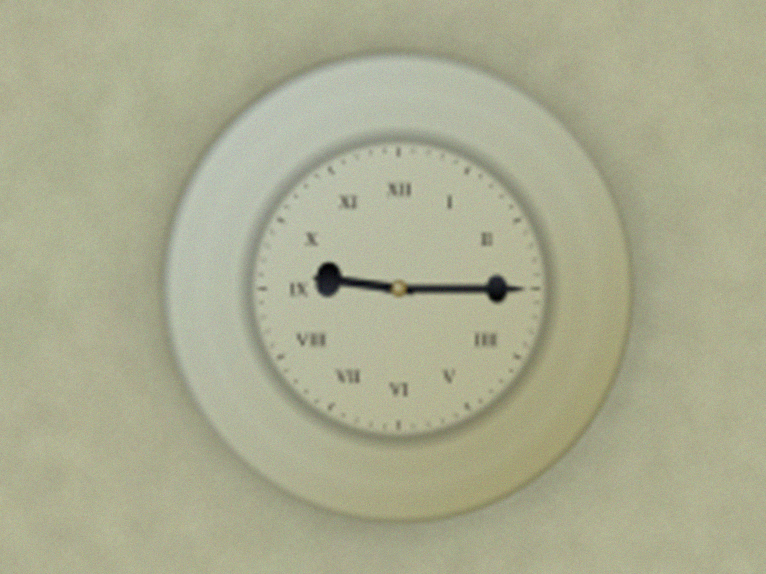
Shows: h=9 m=15
